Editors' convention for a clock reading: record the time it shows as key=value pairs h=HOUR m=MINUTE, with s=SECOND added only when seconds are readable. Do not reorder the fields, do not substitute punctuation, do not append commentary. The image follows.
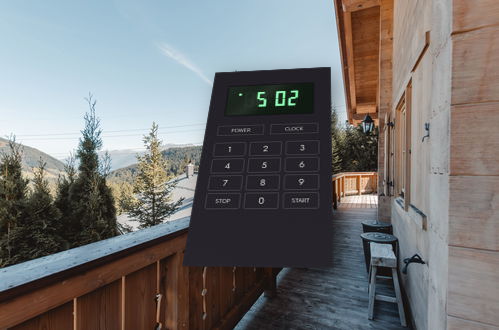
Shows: h=5 m=2
